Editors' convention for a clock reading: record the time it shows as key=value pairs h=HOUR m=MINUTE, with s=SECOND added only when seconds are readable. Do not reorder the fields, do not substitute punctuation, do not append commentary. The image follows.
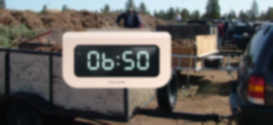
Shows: h=6 m=50
